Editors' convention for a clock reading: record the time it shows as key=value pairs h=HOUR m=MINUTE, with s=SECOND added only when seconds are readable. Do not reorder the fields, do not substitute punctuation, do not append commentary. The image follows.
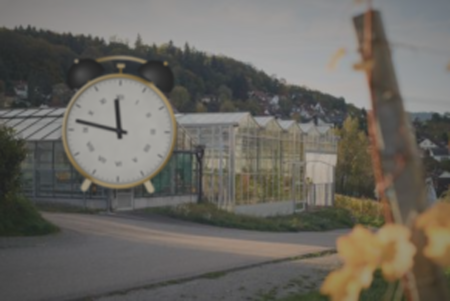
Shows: h=11 m=47
